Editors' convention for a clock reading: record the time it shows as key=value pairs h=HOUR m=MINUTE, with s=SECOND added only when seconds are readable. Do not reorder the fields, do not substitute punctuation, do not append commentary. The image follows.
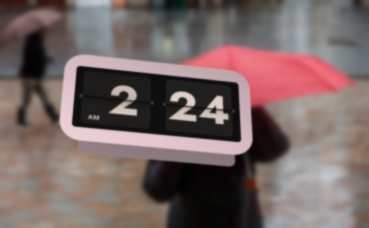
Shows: h=2 m=24
